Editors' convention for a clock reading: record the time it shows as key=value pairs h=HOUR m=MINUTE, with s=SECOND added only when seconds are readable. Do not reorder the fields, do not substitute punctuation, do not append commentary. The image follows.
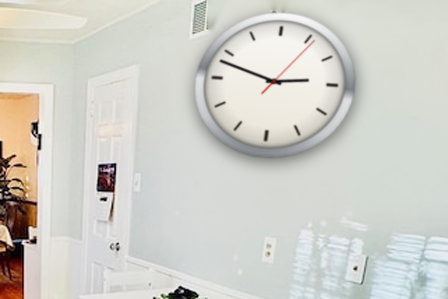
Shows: h=2 m=48 s=6
